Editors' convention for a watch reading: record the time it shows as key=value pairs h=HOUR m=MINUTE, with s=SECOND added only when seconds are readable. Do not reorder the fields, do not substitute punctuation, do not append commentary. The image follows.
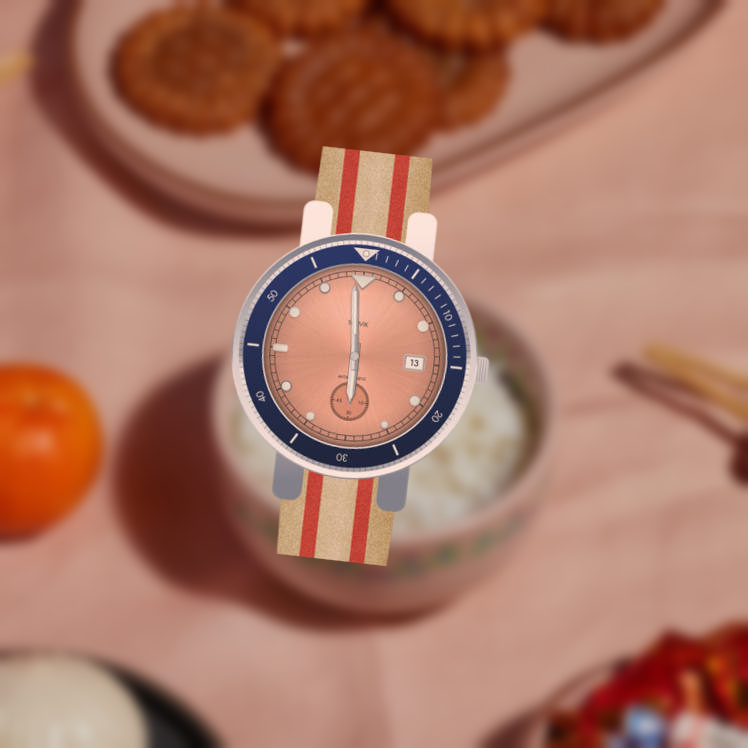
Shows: h=5 m=59
